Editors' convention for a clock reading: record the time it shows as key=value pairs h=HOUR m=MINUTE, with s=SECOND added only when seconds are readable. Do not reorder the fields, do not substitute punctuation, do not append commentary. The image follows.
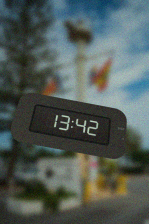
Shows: h=13 m=42
